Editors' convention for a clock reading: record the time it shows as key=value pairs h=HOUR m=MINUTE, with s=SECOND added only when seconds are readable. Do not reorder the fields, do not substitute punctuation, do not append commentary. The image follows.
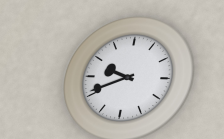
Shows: h=9 m=41
